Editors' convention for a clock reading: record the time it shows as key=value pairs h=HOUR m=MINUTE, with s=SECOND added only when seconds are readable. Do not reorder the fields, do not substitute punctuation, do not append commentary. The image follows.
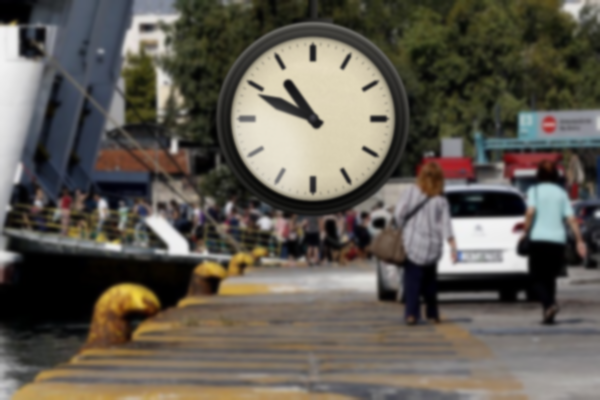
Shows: h=10 m=49
